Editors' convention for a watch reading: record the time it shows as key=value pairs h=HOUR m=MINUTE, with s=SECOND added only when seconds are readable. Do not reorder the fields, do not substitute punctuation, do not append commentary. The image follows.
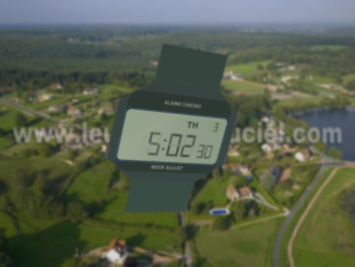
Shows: h=5 m=2 s=30
